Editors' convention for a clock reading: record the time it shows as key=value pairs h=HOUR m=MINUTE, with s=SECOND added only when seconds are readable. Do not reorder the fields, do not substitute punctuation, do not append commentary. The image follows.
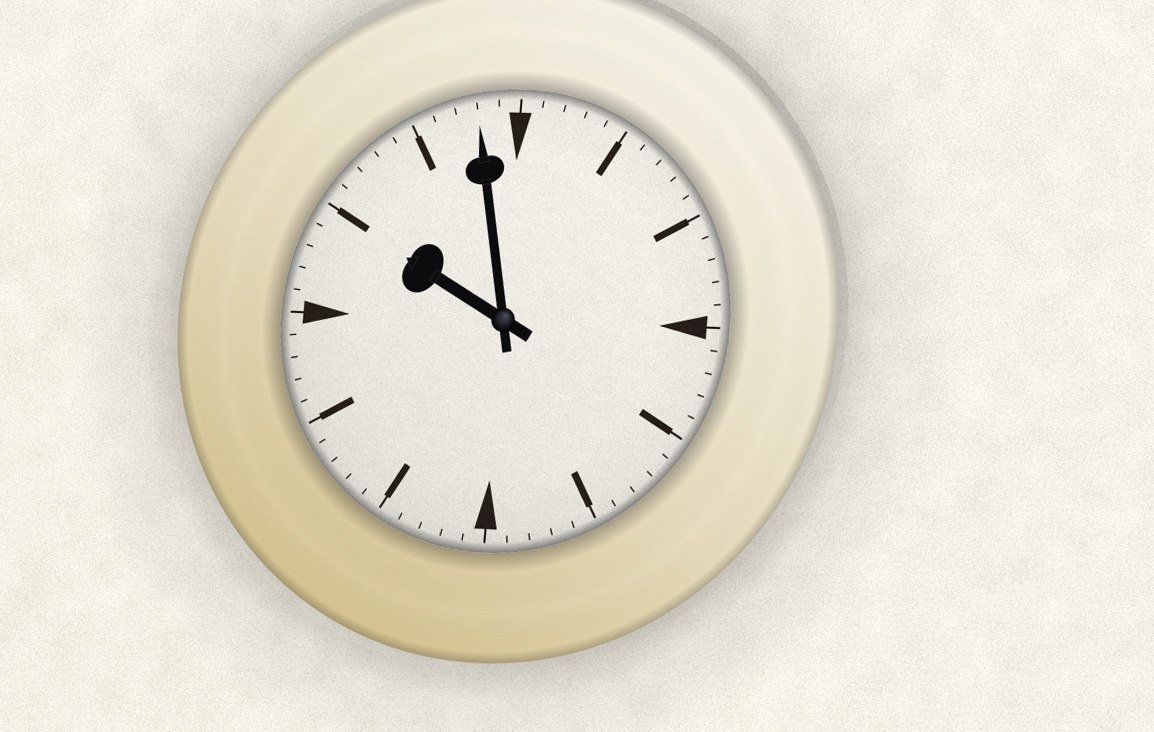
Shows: h=9 m=58
